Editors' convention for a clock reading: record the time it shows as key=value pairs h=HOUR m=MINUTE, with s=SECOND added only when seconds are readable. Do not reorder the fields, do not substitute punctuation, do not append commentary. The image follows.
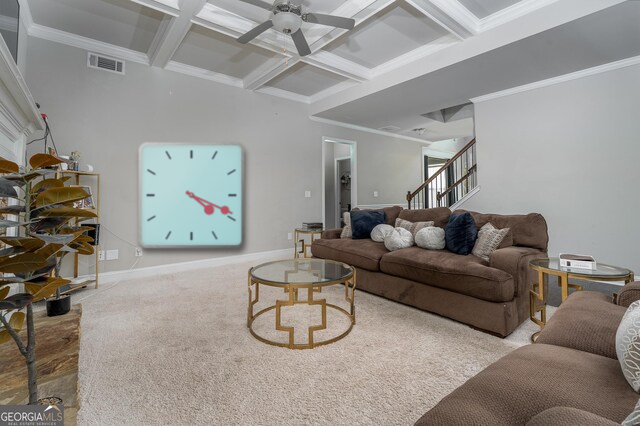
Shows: h=4 m=19
